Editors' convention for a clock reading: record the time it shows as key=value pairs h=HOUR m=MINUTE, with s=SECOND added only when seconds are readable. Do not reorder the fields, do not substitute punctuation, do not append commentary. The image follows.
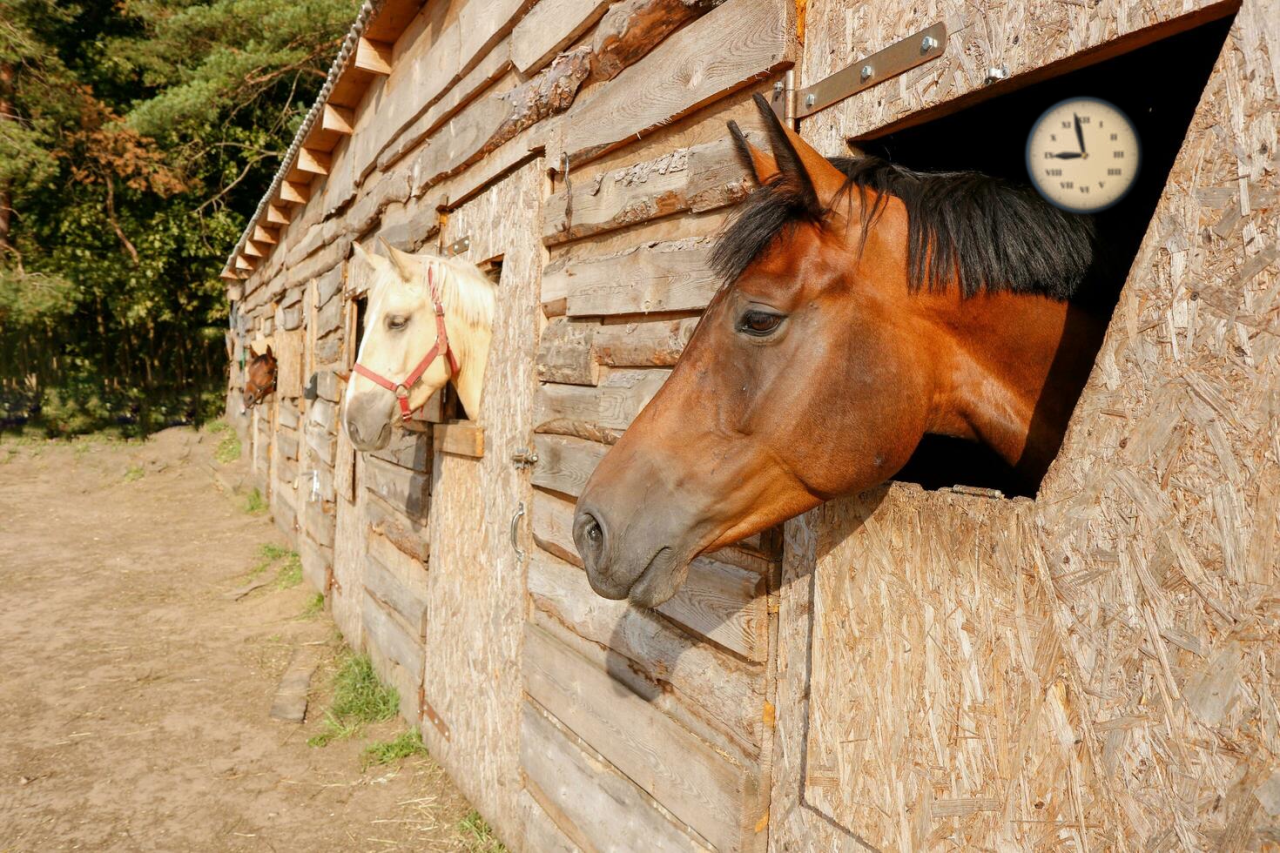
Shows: h=8 m=58
